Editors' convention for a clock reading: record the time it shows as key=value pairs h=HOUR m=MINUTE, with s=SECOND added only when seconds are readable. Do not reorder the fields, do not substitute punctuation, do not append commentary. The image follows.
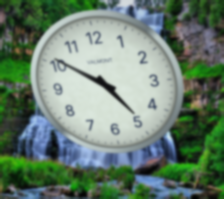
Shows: h=4 m=51
